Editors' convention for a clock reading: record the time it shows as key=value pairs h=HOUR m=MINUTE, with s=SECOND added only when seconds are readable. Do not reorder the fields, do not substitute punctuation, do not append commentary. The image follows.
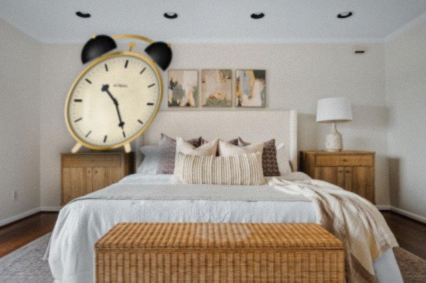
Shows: h=10 m=25
